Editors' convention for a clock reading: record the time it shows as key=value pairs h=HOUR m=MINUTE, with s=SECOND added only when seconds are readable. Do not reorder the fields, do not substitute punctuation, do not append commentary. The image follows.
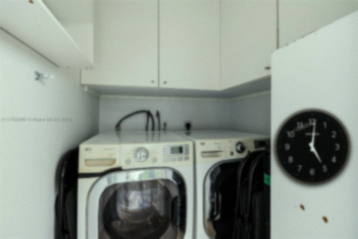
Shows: h=5 m=1
